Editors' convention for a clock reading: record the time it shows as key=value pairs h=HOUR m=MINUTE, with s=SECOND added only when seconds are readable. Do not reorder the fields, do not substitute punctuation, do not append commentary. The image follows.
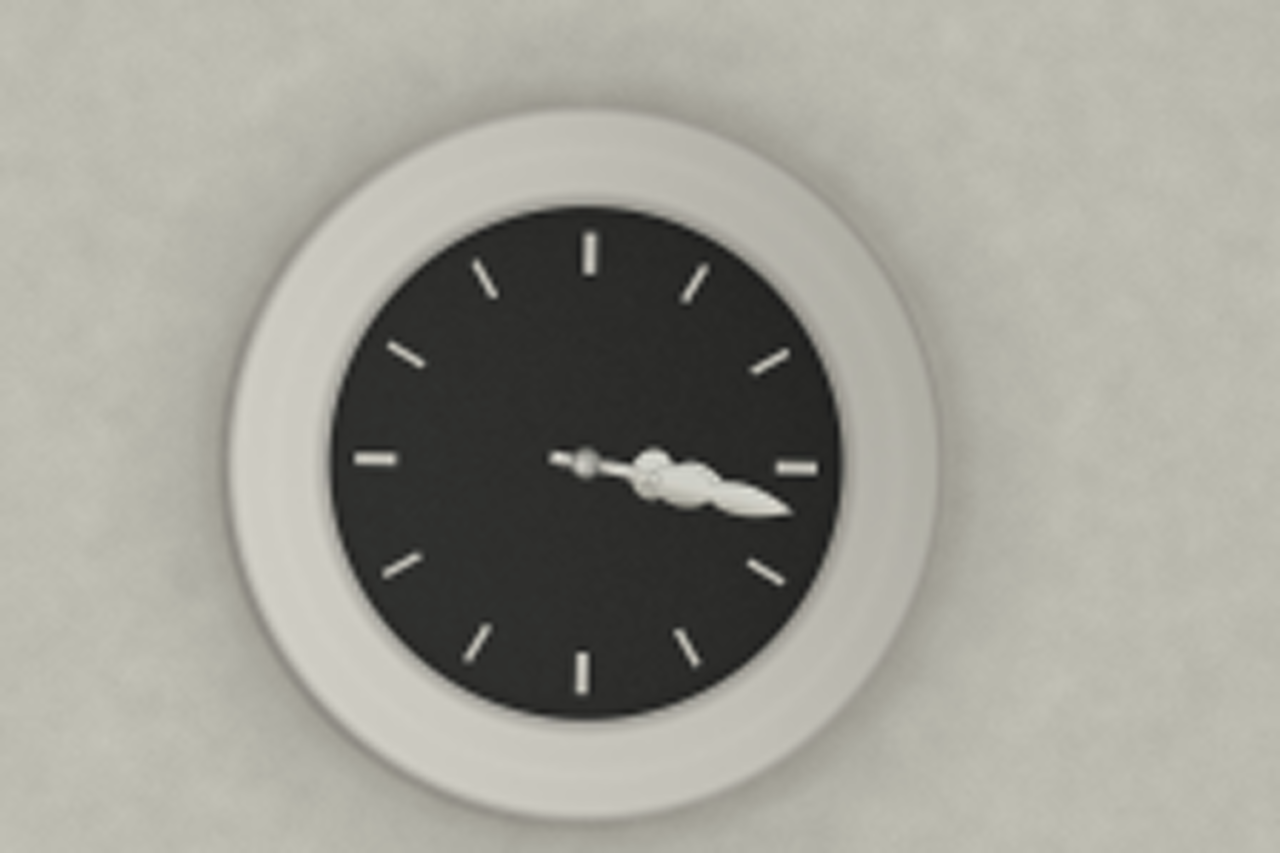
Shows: h=3 m=17
